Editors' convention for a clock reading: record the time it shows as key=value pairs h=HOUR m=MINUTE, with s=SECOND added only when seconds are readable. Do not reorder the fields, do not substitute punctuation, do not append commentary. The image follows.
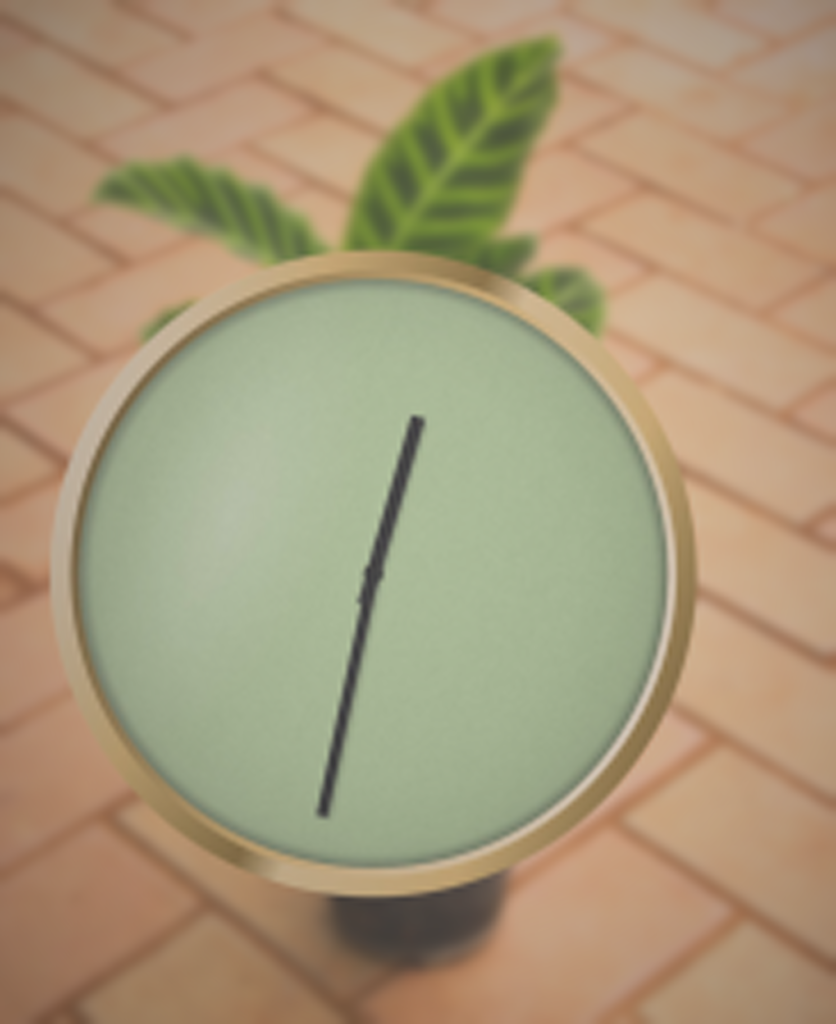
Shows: h=12 m=32
